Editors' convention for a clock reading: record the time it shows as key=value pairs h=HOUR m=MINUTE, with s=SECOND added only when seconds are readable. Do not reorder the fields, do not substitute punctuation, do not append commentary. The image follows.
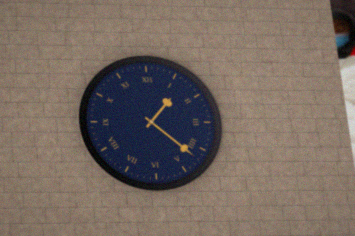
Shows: h=1 m=22
